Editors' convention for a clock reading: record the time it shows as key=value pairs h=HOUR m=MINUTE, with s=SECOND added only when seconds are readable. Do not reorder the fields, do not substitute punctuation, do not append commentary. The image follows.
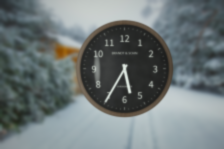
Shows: h=5 m=35
